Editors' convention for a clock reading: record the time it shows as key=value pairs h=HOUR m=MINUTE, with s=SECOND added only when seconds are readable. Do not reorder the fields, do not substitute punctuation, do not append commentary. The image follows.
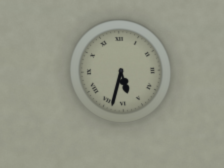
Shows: h=5 m=33
